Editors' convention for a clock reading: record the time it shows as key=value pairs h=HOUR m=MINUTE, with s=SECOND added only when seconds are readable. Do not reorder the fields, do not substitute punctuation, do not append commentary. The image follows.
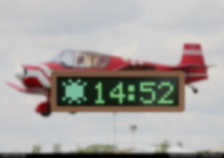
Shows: h=14 m=52
